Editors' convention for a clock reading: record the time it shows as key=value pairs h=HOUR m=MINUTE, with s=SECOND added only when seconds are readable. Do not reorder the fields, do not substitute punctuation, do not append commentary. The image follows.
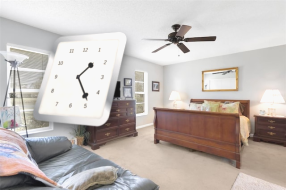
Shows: h=1 m=24
